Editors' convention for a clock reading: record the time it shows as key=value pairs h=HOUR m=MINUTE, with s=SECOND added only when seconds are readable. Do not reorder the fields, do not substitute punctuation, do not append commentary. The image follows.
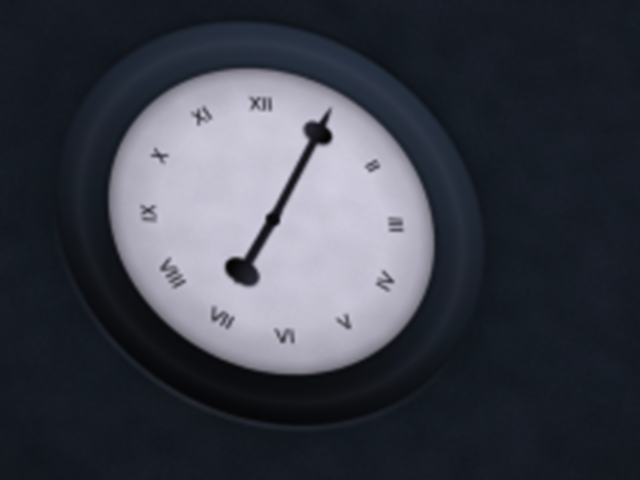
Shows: h=7 m=5
